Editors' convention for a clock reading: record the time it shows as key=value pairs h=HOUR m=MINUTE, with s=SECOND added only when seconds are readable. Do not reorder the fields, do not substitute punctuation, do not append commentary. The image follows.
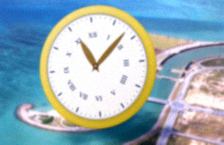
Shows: h=11 m=8
